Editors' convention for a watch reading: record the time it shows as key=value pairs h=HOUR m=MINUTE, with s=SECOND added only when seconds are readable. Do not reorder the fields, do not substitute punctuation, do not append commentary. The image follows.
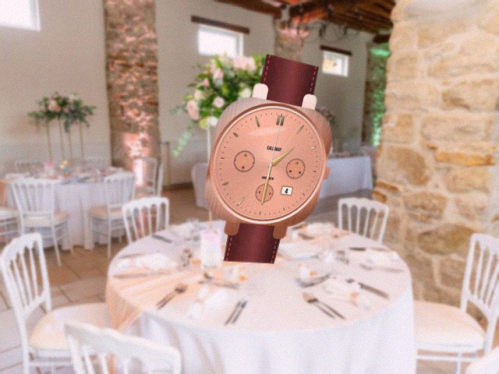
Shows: h=1 m=30
